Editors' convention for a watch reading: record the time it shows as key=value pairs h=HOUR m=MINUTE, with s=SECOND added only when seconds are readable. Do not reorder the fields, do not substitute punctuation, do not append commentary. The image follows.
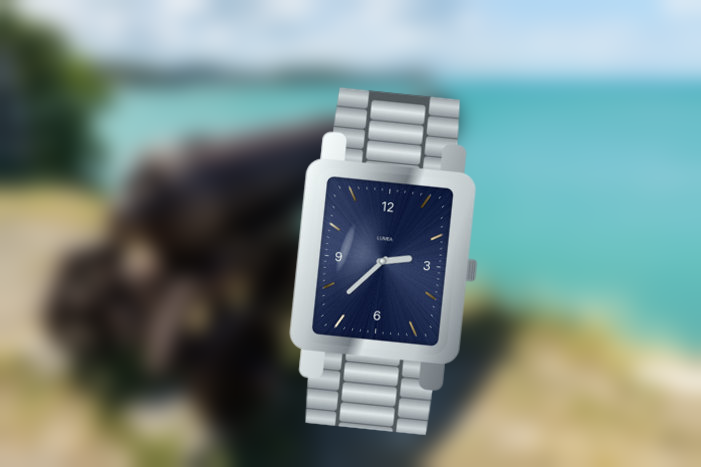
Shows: h=2 m=37
